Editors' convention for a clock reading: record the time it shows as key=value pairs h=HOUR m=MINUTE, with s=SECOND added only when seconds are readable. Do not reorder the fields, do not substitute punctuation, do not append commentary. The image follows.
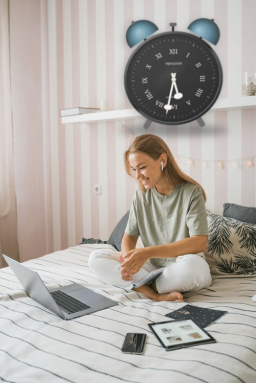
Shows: h=5 m=32
